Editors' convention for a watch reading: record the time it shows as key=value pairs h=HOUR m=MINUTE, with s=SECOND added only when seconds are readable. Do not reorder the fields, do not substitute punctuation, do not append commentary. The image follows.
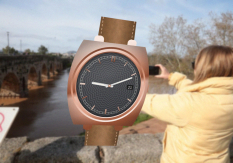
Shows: h=9 m=11
